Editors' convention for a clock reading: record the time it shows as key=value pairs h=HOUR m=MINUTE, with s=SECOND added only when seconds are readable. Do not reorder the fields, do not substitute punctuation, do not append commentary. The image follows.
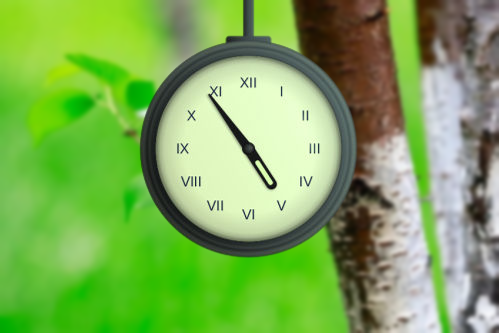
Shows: h=4 m=54
